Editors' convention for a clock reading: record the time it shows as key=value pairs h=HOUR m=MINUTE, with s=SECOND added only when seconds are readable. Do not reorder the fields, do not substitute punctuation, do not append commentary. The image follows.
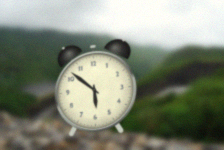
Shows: h=5 m=52
